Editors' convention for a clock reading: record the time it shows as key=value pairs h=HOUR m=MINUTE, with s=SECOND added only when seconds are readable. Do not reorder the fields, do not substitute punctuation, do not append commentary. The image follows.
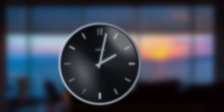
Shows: h=2 m=2
